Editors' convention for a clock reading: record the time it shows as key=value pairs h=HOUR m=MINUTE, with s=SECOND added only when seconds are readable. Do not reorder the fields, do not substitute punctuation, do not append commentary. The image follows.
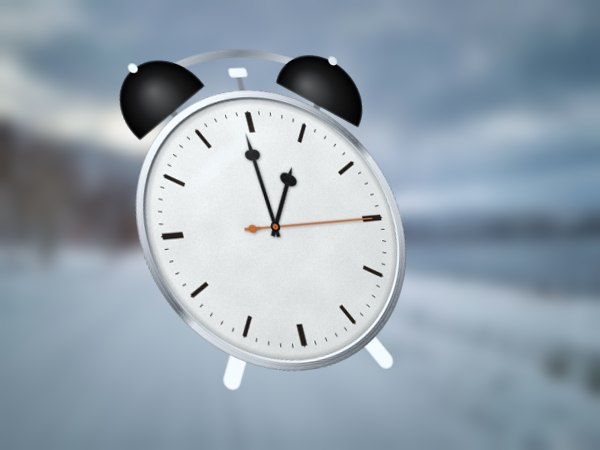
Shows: h=12 m=59 s=15
